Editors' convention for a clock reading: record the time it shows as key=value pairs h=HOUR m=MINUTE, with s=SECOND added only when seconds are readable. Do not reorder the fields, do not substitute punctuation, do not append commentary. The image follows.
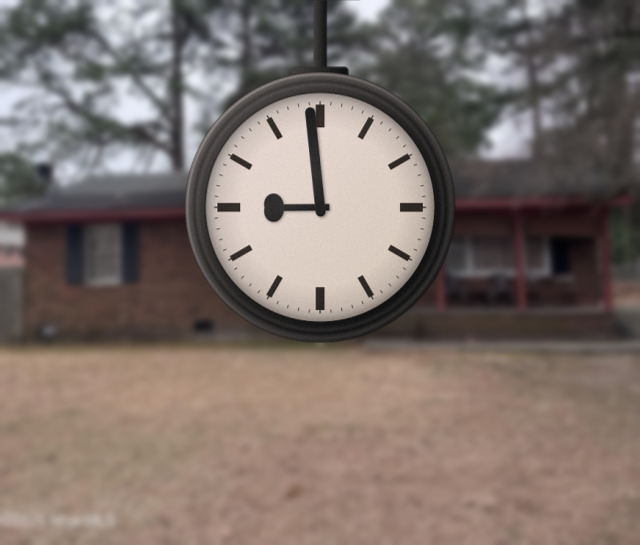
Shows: h=8 m=59
